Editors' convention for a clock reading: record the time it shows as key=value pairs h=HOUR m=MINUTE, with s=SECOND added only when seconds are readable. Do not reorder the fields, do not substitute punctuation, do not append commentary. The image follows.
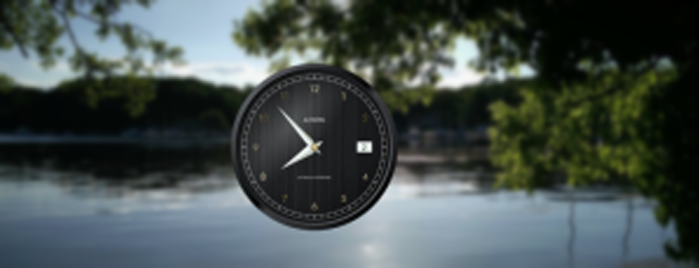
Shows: h=7 m=53
